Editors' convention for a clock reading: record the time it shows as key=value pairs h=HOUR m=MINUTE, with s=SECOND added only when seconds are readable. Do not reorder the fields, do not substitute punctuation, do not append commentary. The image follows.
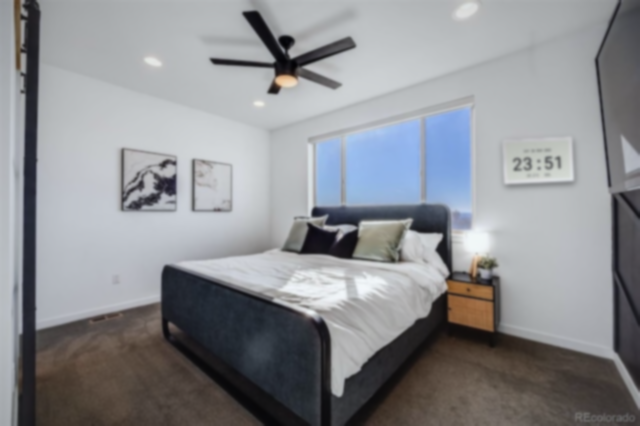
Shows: h=23 m=51
